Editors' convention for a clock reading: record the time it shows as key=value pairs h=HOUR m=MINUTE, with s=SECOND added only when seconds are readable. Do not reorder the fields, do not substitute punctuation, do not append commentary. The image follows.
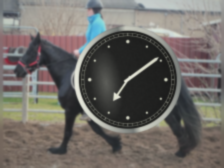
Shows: h=7 m=9
